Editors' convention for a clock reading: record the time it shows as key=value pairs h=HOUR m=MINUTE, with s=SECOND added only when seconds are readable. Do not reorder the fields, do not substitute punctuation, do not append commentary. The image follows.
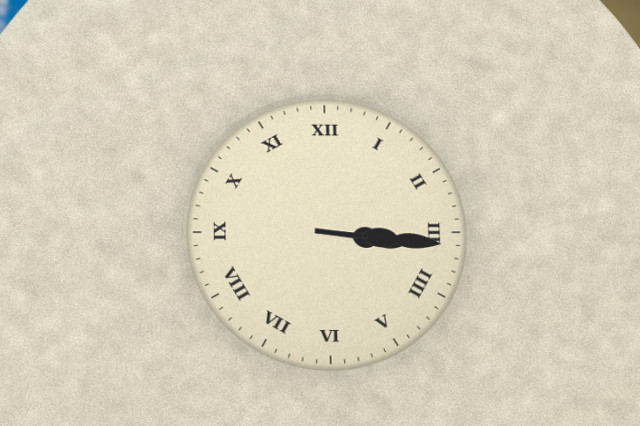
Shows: h=3 m=16
